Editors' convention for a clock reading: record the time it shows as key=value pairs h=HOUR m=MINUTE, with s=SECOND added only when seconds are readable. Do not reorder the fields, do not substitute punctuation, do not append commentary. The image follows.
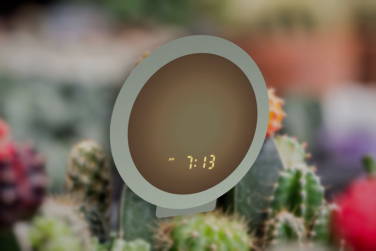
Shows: h=7 m=13
